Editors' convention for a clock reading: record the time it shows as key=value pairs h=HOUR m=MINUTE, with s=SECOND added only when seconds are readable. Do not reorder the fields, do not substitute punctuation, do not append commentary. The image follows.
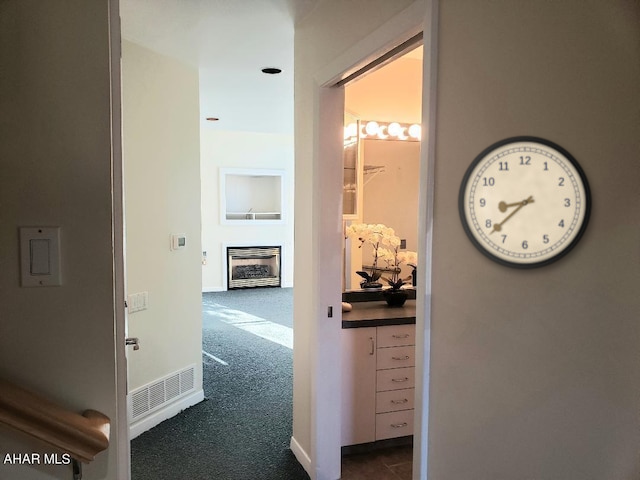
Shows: h=8 m=38
